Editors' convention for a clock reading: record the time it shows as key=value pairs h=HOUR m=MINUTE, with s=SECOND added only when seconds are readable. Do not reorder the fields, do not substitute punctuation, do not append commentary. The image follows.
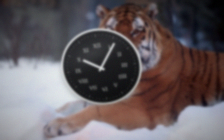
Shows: h=10 m=6
